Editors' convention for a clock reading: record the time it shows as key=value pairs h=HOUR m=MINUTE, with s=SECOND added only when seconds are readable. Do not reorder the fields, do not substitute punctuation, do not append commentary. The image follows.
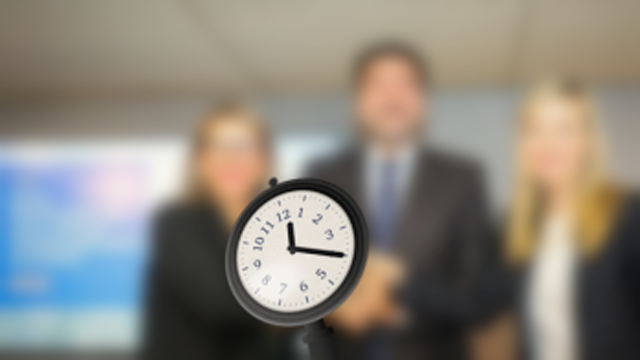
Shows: h=12 m=20
